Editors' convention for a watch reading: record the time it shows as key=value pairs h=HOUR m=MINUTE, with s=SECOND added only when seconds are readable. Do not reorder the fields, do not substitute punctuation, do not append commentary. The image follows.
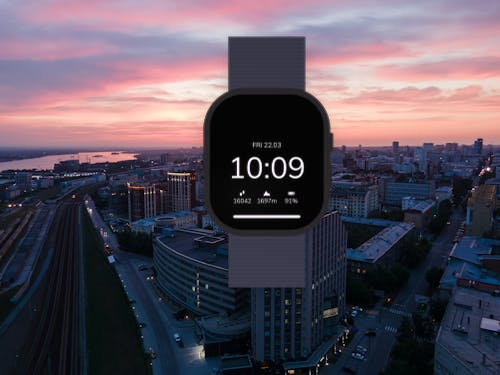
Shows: h=10 m=9
